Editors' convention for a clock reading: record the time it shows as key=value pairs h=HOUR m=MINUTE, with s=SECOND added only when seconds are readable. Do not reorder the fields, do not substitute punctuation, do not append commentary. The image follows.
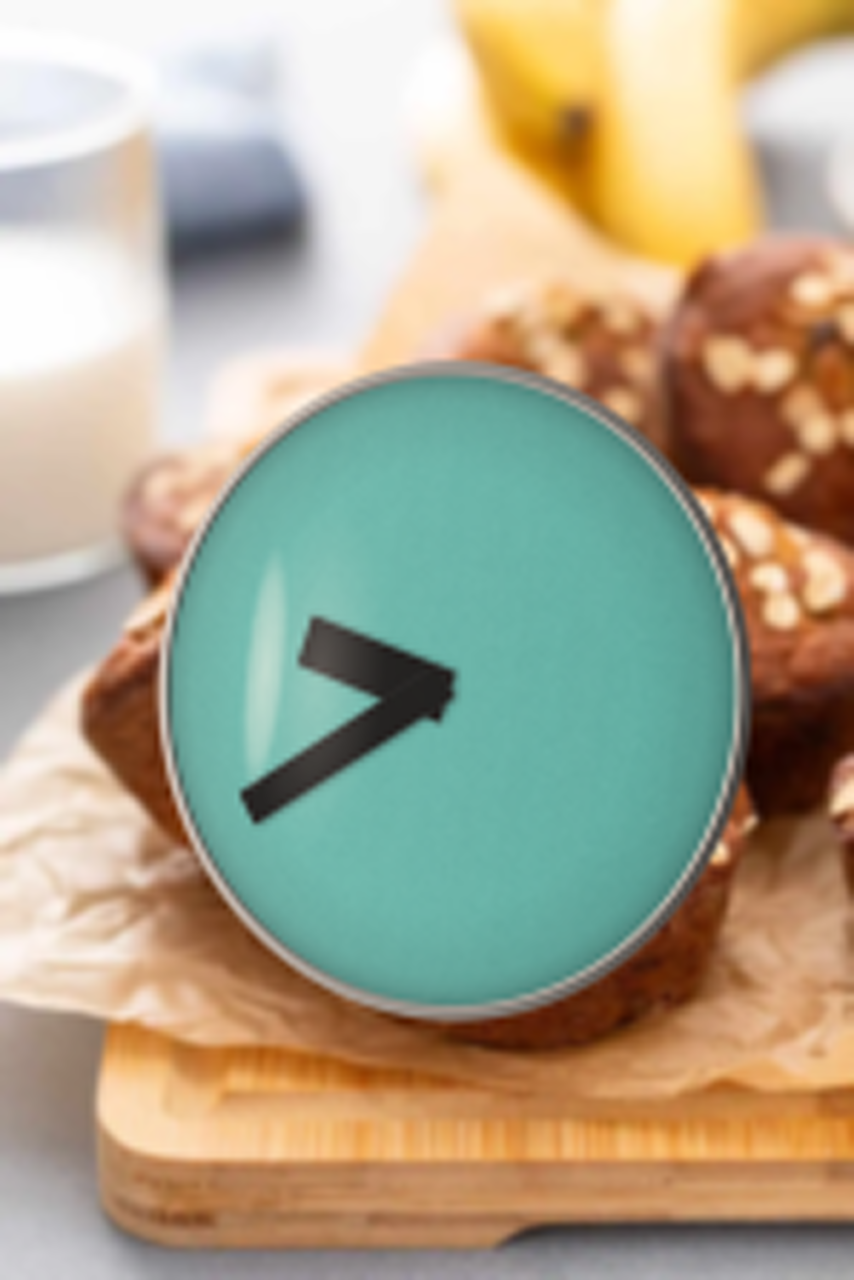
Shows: h=9 m=40
